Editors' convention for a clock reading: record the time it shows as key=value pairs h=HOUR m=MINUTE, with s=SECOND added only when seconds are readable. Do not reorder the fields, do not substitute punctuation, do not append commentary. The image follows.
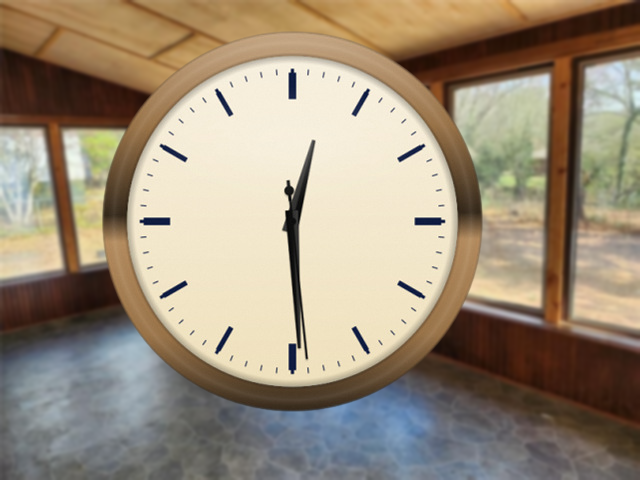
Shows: h=12 m=29 s=29
